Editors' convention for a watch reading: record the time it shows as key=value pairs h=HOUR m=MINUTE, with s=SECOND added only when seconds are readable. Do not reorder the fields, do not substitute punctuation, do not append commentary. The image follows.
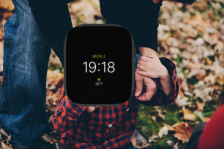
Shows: h=19 m=18
